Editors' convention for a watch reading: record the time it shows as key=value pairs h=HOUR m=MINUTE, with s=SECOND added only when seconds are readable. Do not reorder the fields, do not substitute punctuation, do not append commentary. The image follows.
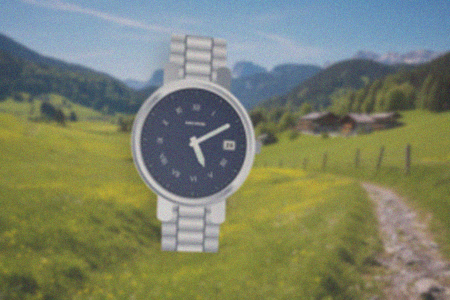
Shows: h=5 m=10
